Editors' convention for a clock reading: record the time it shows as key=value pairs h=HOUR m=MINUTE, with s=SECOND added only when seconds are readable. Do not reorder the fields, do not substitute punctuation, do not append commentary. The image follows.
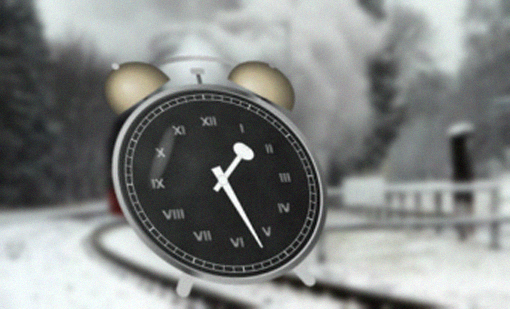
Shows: h=1 m=27
